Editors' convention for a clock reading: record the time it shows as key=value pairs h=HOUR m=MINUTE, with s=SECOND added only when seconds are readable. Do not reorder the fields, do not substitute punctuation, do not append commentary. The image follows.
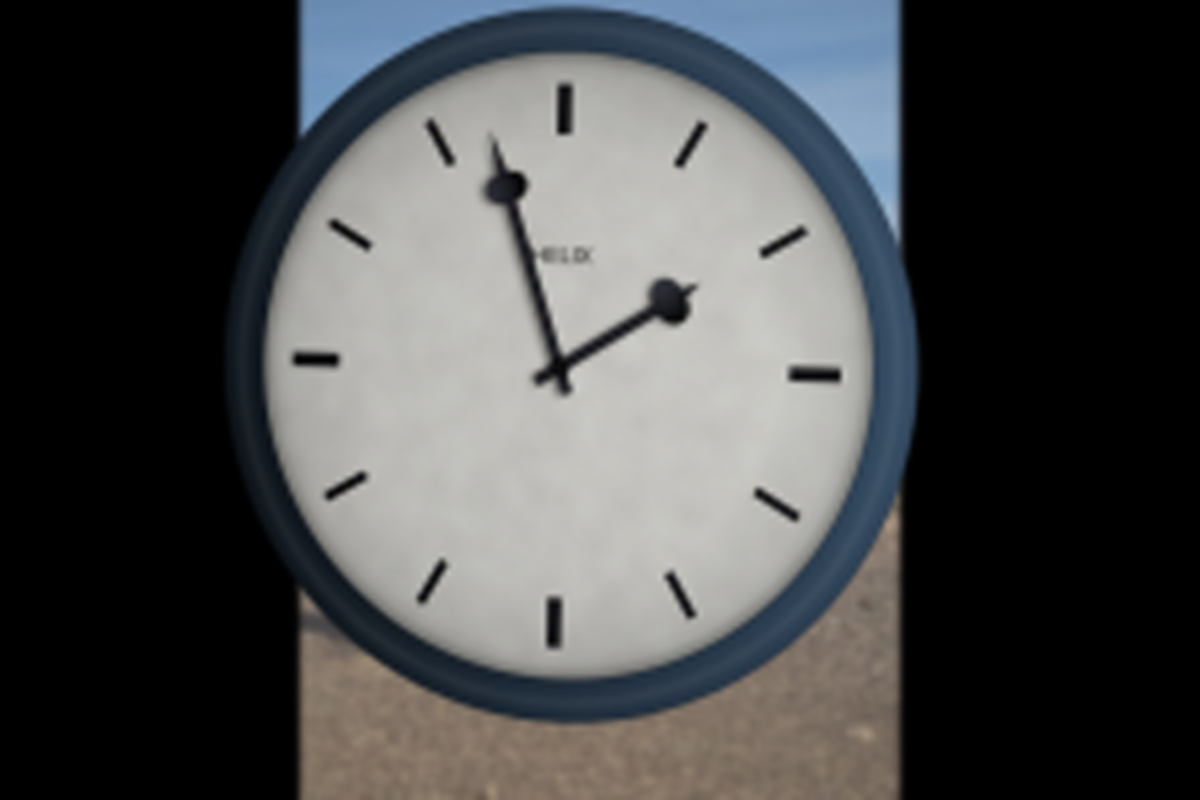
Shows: h=1 m=57
